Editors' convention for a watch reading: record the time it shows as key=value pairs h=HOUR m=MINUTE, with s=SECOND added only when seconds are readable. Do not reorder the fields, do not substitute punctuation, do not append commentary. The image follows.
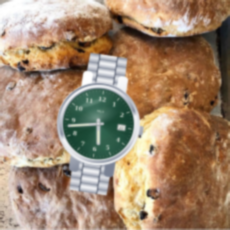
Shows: h=5 m=43
